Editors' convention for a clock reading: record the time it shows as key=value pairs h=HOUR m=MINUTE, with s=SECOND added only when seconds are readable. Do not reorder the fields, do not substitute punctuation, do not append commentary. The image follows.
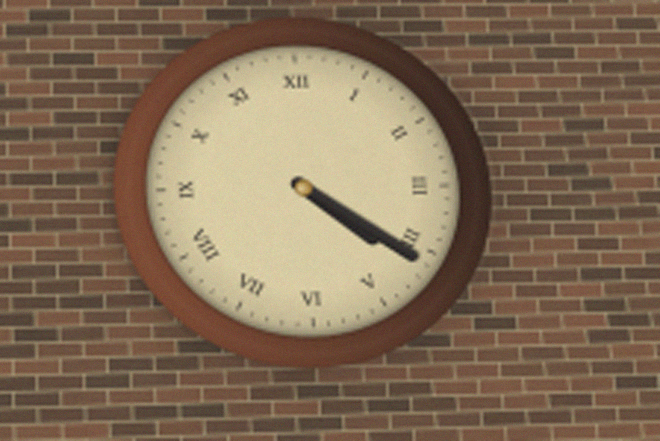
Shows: h=4 m=21
